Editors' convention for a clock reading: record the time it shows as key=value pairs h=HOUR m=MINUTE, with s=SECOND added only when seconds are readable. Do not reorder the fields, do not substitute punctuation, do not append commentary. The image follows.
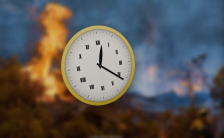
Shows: h=12 m=21
